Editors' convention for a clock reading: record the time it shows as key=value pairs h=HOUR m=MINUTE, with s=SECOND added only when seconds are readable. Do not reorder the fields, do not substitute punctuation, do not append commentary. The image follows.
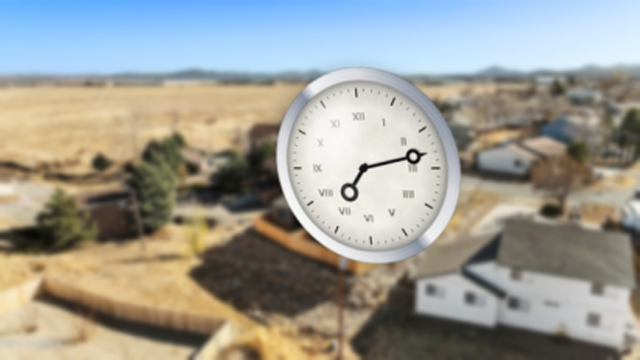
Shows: h=7 m=13
